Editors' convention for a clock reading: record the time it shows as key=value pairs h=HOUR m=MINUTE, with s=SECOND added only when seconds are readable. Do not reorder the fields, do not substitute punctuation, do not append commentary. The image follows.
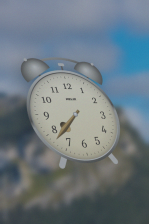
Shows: h=7 m=38
